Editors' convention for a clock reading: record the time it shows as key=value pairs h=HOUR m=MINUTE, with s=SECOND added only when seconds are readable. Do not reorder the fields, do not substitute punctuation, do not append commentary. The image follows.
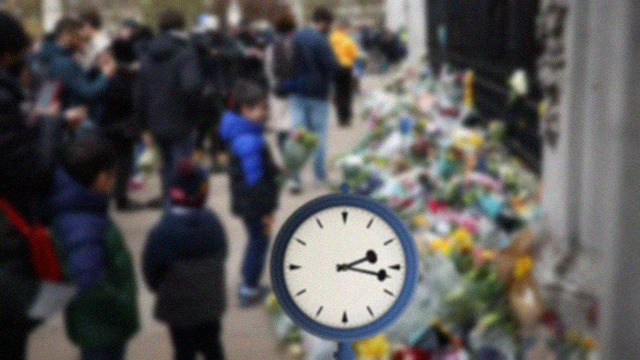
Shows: h=2 m=17
